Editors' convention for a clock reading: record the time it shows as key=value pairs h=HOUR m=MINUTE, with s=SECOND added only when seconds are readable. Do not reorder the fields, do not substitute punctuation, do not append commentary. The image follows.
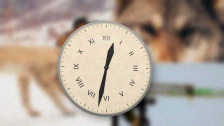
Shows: h=12 m=32
